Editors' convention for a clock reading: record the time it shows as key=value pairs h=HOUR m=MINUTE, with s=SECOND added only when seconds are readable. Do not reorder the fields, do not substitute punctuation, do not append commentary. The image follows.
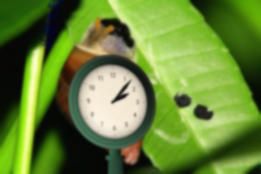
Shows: h=2 m=7
